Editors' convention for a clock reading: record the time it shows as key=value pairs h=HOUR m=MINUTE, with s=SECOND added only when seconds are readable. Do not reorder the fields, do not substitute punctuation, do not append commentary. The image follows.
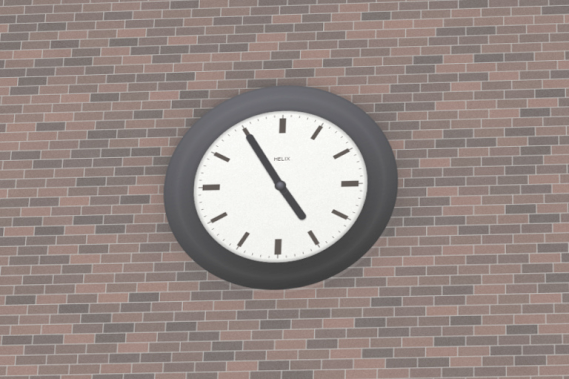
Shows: h=4 m=55
